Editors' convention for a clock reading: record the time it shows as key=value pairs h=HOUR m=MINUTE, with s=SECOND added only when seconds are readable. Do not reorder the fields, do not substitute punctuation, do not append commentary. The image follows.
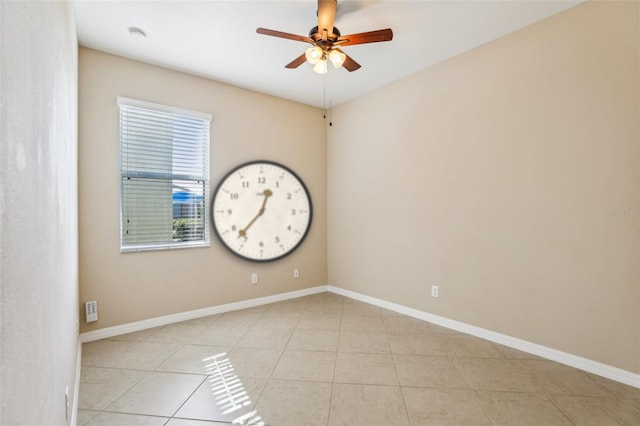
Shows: h=12 m=37
